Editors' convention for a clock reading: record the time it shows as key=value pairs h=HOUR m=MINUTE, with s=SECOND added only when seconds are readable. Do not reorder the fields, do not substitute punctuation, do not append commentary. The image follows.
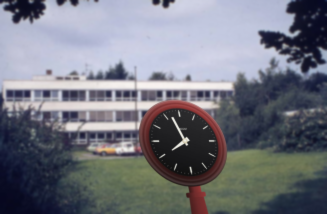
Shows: h=7 m=57
